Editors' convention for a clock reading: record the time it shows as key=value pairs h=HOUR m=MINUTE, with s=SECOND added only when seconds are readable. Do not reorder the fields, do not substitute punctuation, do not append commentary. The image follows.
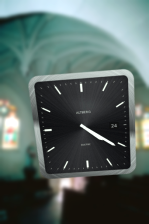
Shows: h=4 m=21
